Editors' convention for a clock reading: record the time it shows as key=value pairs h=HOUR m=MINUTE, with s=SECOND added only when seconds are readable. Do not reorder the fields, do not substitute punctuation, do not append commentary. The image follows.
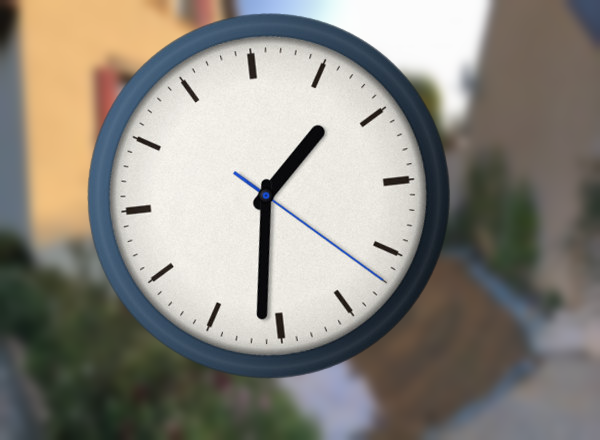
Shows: h=1 m=31 s=22
